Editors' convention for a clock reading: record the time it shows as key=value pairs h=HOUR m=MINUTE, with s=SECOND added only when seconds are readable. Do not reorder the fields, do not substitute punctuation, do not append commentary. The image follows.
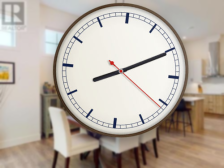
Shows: h=8 m=10 s=21
